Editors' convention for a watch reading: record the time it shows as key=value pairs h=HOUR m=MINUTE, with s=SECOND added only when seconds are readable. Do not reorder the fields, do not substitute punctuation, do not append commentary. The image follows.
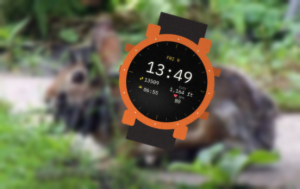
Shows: h=13 m=49
